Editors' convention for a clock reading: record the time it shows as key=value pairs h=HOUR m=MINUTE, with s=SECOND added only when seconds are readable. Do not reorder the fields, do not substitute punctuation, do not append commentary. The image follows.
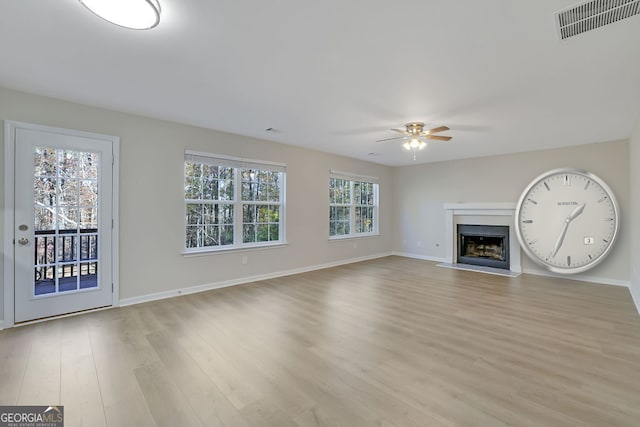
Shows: h=1 m=34
